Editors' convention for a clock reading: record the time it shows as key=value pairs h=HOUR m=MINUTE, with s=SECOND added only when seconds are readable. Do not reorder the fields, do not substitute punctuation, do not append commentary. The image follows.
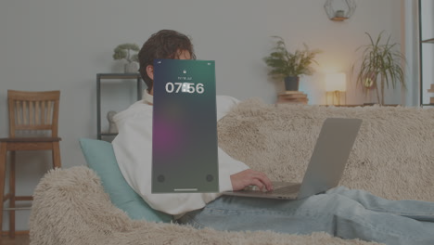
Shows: h=7 m=56
